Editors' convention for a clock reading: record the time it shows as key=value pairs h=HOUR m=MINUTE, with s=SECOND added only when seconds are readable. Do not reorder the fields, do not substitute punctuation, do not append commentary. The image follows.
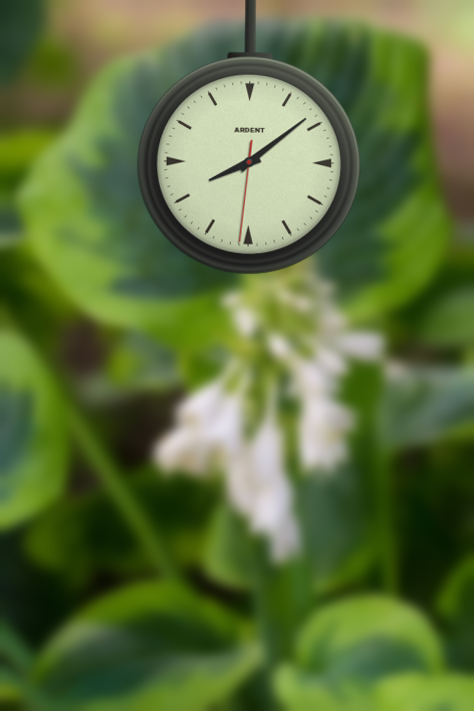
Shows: h=8 m=8 s=31
